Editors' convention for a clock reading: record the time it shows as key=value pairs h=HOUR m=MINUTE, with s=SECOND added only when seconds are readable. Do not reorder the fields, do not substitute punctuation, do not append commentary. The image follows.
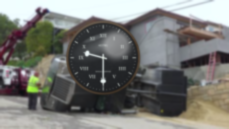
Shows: h=9 m=30
